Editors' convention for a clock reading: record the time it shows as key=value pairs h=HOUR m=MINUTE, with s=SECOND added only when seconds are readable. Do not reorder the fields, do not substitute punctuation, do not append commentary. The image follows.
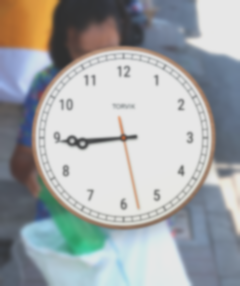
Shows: h=8 m=44 s=28
